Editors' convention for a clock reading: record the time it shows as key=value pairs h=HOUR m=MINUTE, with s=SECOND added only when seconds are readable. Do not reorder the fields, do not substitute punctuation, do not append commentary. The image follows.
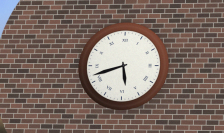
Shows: h=5 m=42
